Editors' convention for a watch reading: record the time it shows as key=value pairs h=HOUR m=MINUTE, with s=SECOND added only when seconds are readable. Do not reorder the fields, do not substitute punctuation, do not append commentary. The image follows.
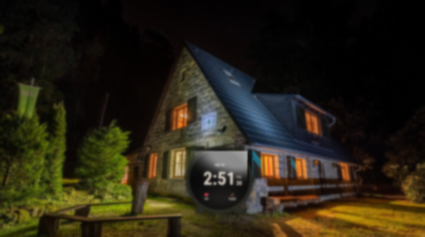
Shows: h=2 m=51
